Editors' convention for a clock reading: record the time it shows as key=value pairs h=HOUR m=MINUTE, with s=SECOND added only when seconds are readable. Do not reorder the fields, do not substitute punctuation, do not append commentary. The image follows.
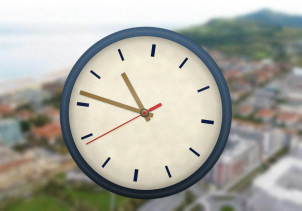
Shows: h=10 m=46 s=39
